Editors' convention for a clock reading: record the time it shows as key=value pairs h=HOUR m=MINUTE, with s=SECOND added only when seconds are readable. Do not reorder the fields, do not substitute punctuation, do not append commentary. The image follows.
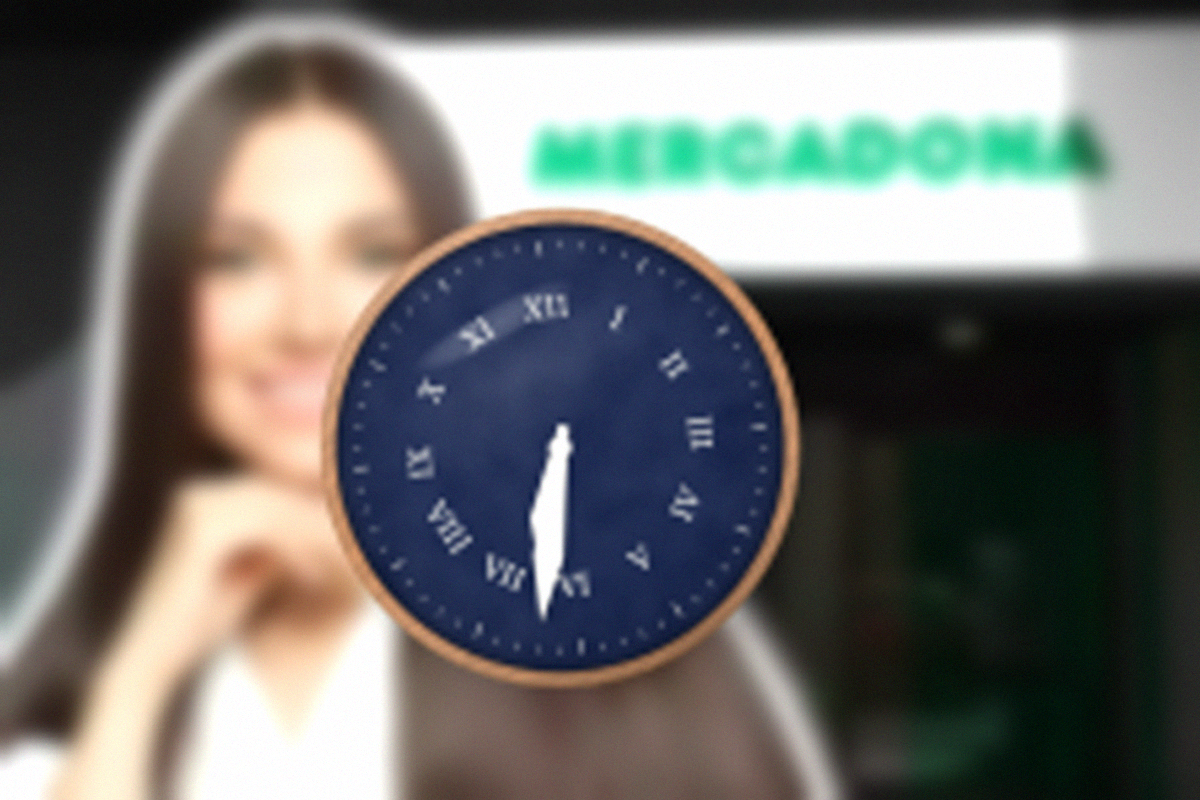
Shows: h=6 m=32
